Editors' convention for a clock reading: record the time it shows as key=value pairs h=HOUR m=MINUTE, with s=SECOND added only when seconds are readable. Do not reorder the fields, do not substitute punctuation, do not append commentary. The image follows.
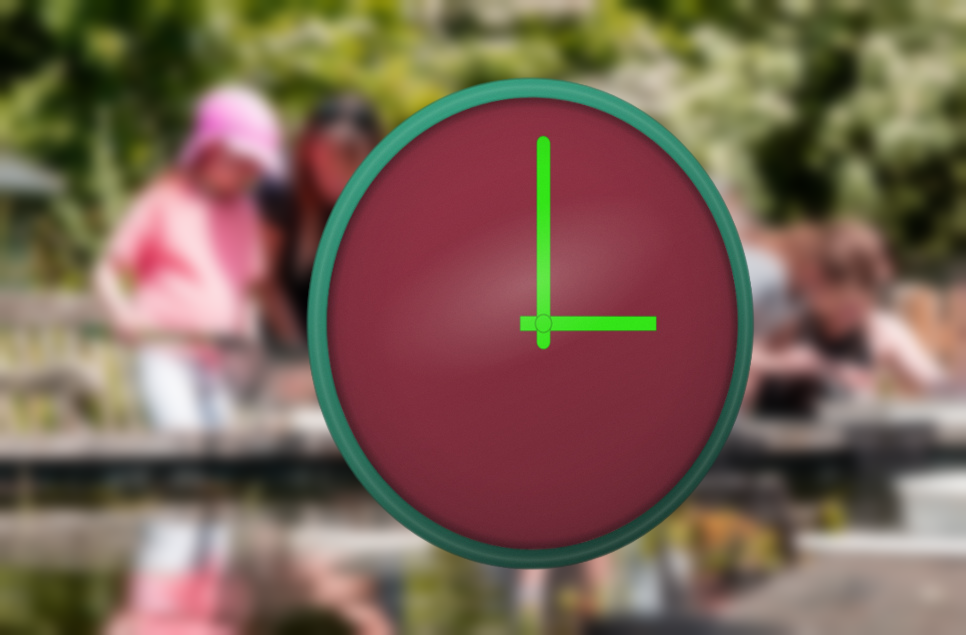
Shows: h=3 m=0
